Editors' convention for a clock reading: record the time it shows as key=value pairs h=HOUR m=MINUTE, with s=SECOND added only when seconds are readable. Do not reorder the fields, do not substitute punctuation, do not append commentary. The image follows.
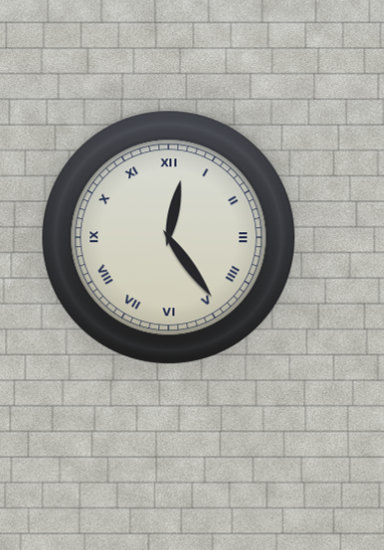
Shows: h=12 m=24
